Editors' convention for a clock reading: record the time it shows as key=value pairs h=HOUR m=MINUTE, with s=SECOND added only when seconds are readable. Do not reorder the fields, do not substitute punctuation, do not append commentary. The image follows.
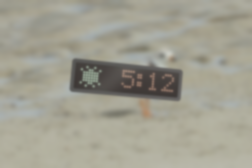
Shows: h=5 m=12
